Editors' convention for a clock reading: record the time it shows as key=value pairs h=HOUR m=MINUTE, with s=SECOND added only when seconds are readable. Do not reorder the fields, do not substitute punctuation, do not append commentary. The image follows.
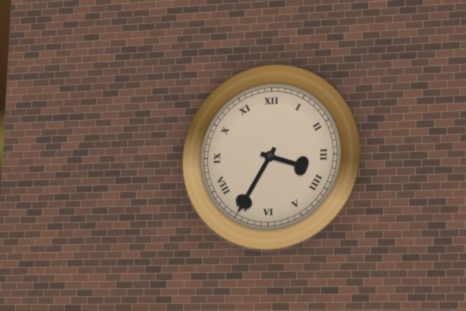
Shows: h=3 m=35
